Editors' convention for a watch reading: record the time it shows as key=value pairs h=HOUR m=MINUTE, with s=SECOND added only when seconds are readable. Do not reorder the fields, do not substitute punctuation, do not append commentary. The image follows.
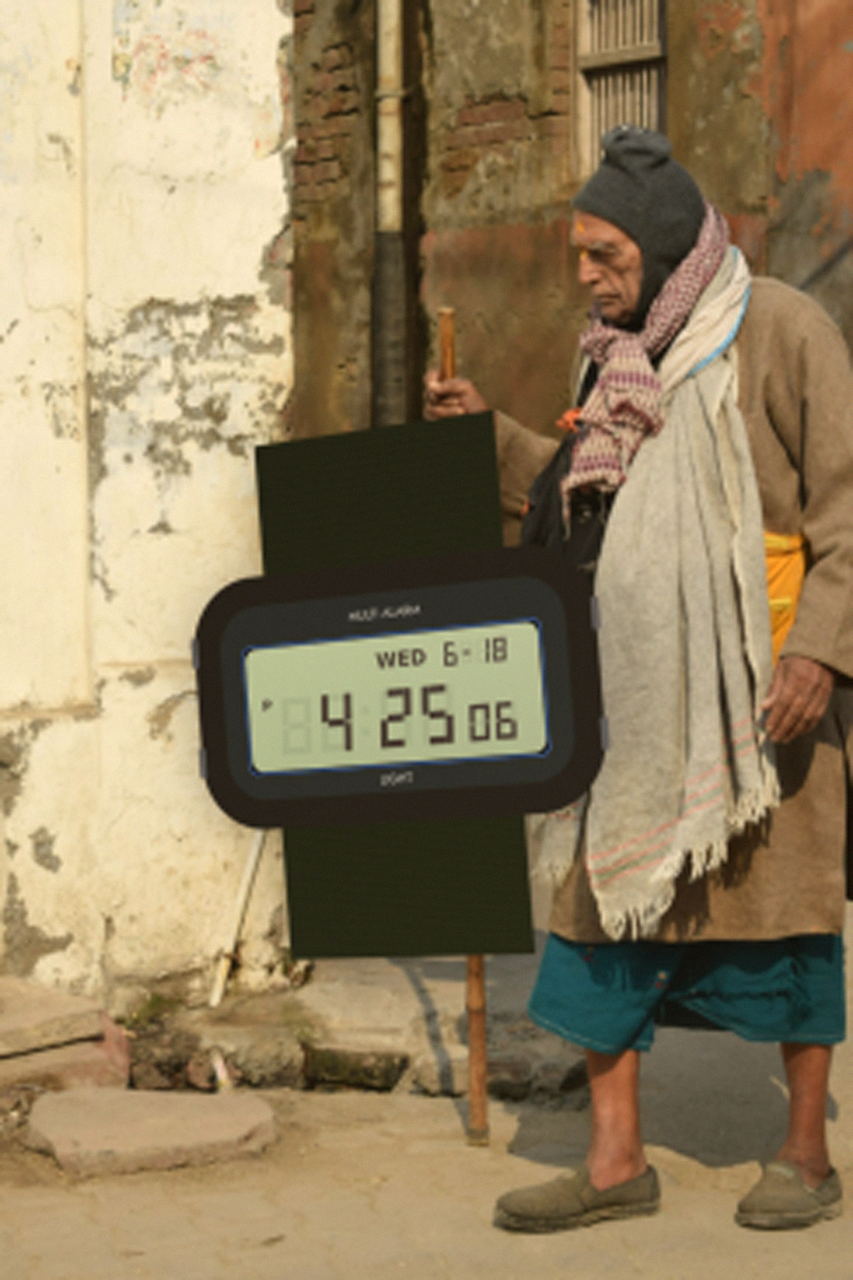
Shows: h=4 m=25 s=6
